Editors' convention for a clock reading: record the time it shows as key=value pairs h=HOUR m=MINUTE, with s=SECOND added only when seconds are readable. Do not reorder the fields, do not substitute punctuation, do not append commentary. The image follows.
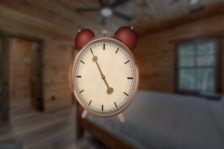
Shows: h=4 m=55
